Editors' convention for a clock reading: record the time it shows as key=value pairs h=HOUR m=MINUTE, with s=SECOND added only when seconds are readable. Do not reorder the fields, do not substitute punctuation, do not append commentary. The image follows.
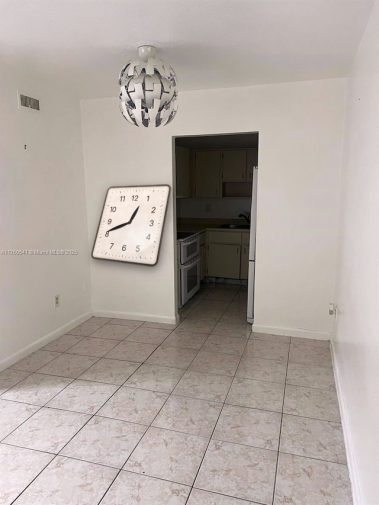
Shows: h=12 m=41
